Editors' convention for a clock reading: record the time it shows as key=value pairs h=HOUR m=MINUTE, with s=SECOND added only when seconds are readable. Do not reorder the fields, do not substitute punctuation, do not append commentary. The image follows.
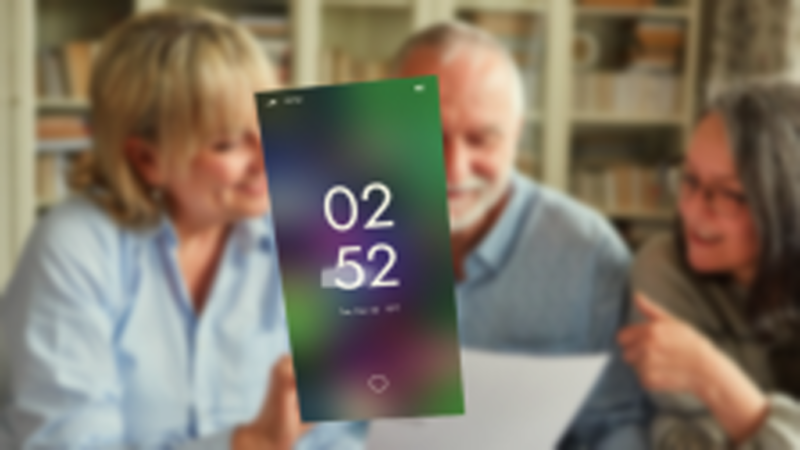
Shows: h=2 m=52
